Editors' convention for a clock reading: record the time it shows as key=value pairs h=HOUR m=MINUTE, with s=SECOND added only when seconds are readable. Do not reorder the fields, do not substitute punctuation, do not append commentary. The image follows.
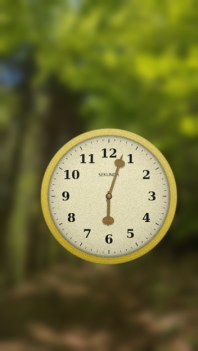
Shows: h=6 m=3
